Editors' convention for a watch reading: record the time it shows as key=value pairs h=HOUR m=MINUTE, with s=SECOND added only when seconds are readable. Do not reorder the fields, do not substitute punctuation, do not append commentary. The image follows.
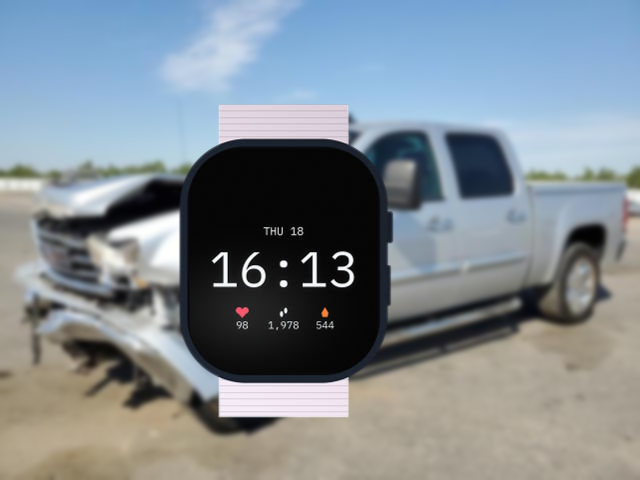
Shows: h=16 m=13
